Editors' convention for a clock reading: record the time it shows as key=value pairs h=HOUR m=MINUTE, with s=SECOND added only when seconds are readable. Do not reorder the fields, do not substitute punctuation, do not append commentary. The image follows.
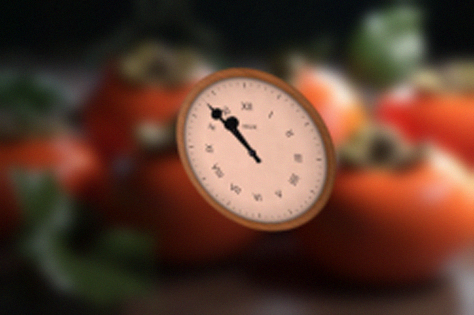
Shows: h=10 m=53
